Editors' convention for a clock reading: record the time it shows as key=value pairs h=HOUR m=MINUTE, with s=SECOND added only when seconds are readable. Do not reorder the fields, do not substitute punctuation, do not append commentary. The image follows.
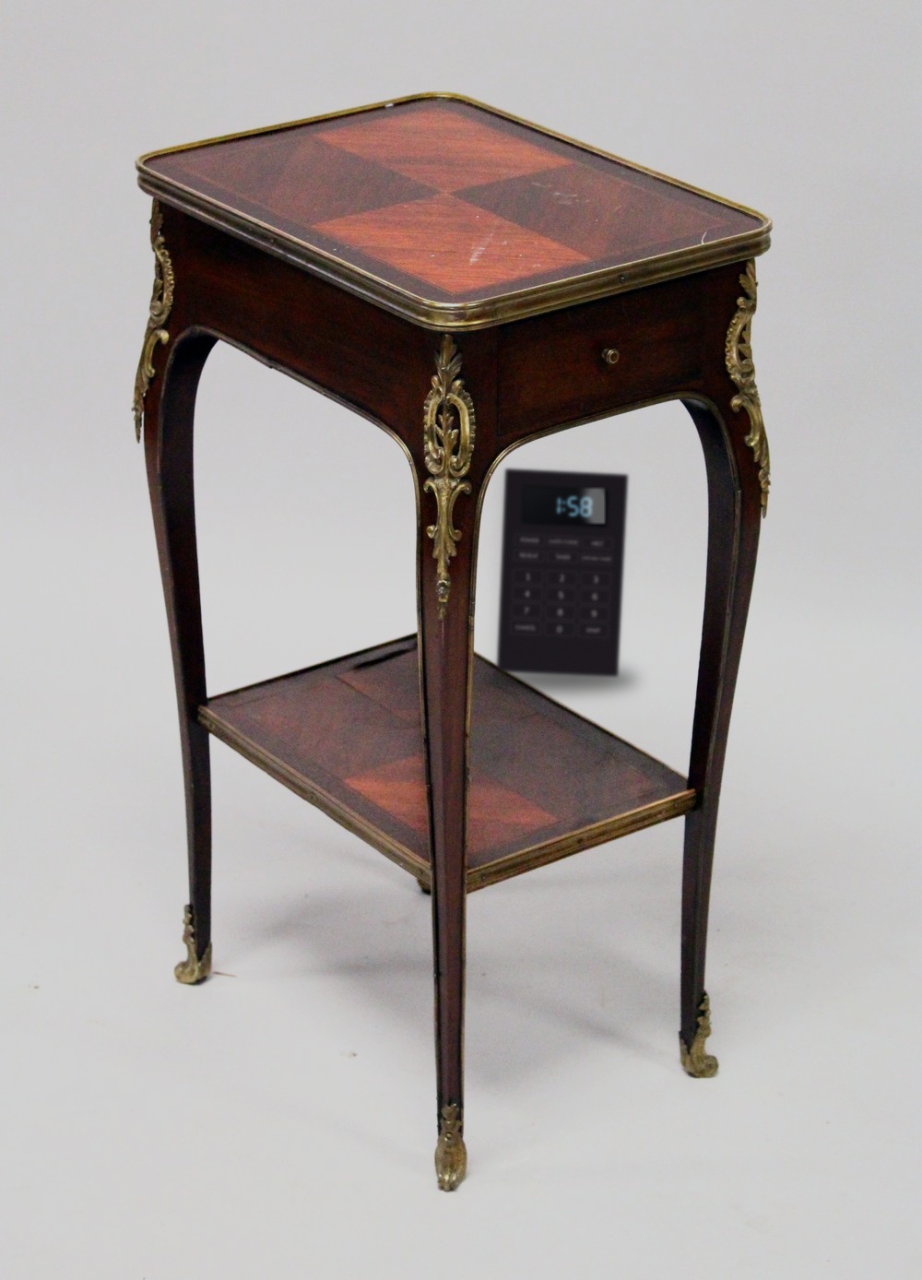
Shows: h=1 m=58
